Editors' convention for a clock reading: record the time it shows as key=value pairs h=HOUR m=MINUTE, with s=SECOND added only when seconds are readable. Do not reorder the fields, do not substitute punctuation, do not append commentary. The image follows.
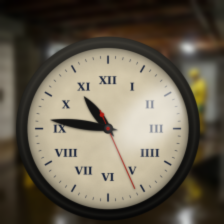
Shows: h=10 m=46 s=26
